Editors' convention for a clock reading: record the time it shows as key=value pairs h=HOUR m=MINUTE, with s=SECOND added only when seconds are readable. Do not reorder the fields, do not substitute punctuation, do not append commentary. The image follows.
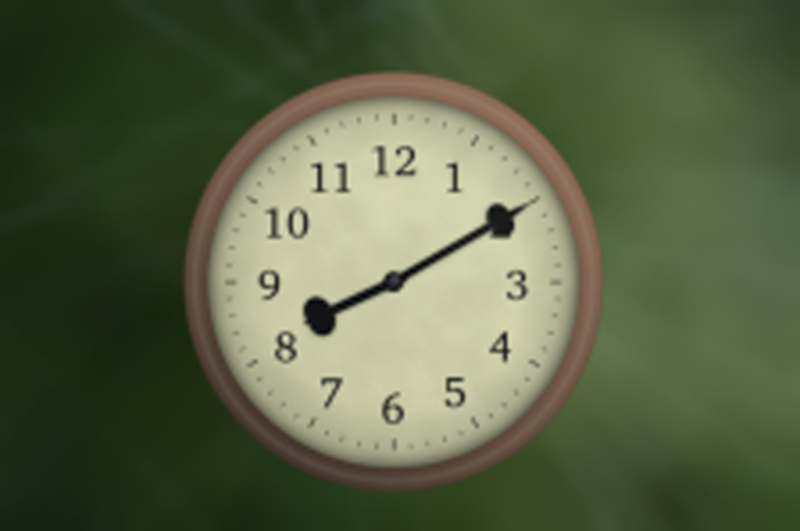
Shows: h=8 m=10
